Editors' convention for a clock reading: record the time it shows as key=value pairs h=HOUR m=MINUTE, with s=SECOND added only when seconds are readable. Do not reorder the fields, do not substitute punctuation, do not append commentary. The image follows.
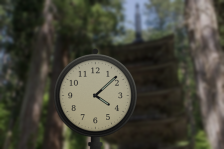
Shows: h=4 m=8
